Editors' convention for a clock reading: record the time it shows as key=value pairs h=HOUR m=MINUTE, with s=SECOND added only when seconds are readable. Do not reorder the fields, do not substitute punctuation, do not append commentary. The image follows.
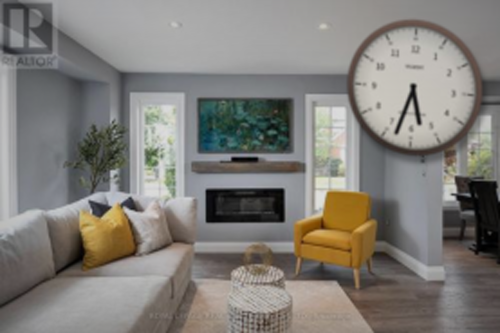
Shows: h=5 m=33
